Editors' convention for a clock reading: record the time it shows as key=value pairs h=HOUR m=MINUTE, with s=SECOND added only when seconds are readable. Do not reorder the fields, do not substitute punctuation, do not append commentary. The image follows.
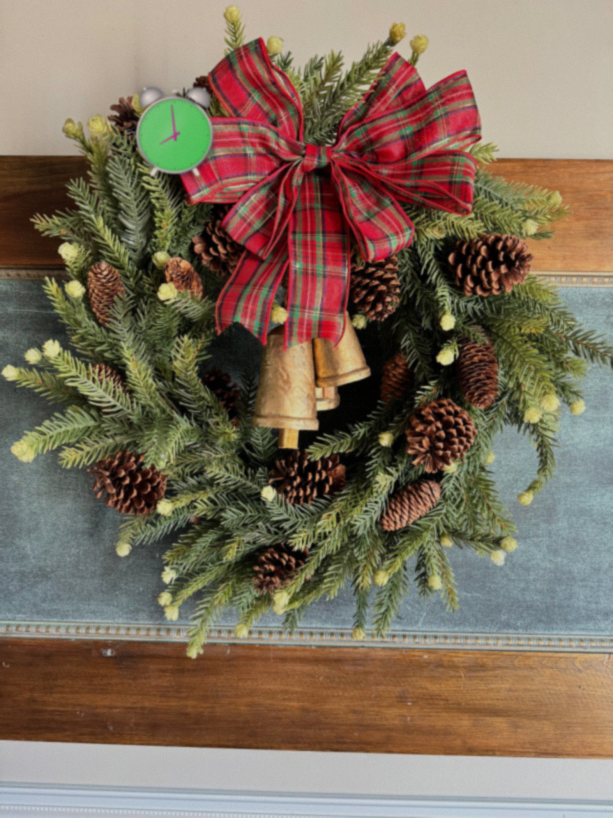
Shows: h=7 m=59
